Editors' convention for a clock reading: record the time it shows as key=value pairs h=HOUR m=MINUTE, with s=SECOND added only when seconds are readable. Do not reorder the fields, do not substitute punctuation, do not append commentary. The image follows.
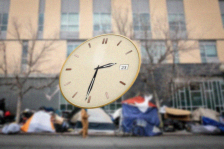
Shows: h=2 m=31
